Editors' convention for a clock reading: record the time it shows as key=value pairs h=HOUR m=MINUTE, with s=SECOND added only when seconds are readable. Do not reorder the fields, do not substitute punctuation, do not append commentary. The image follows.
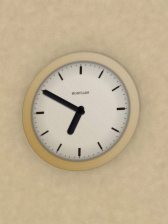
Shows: h=6 m=50
